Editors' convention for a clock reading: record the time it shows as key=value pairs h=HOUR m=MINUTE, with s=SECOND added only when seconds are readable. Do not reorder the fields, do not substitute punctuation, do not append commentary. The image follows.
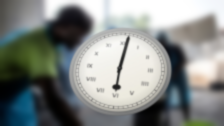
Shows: h=6 m=1
